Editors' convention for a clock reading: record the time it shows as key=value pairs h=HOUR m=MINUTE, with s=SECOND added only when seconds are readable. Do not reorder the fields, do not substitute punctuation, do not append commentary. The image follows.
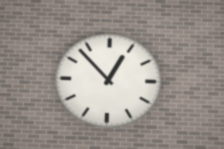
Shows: h=12 m=53
